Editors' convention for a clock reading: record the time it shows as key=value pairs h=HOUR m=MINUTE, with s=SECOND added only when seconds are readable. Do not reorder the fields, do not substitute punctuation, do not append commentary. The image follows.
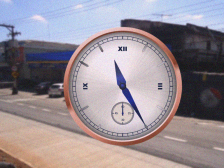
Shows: h=11 m=25
